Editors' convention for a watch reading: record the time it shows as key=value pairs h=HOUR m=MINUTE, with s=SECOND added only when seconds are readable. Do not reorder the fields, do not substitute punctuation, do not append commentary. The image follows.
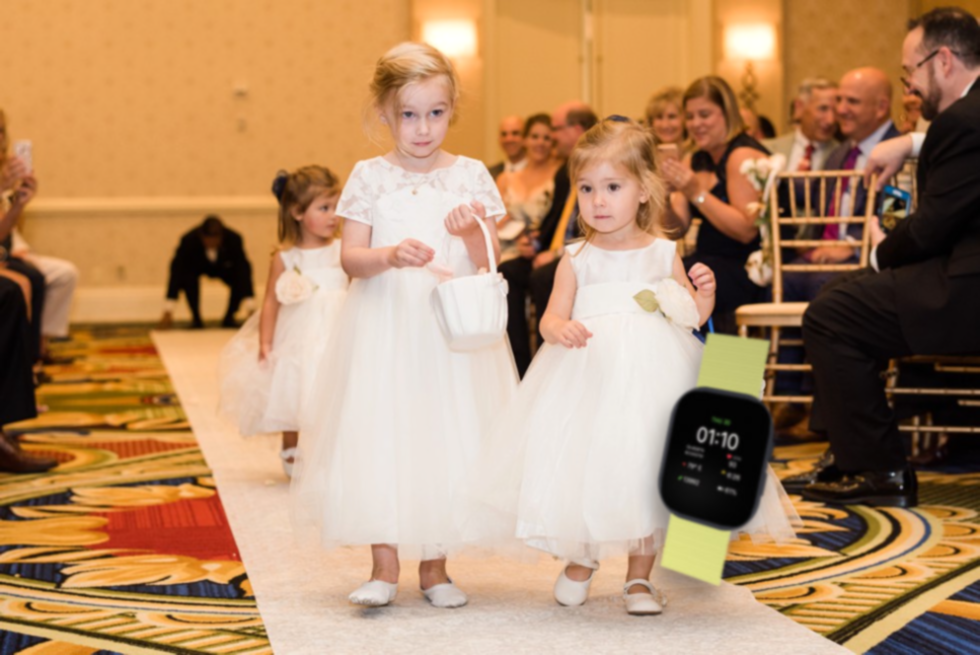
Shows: h=1 m=10
